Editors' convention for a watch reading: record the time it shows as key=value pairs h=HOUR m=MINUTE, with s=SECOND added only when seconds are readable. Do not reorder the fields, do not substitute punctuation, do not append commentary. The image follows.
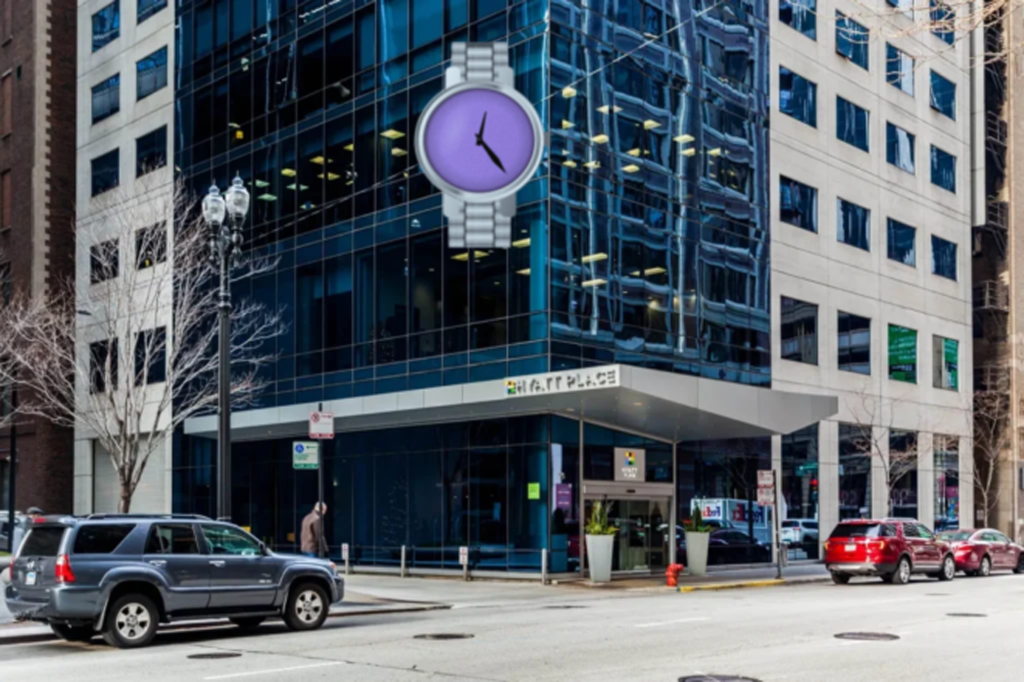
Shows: h=12 m=24
